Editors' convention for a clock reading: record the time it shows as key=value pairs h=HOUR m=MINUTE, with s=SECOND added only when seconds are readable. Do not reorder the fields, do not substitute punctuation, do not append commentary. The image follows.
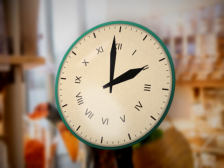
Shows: h=1 m=59
